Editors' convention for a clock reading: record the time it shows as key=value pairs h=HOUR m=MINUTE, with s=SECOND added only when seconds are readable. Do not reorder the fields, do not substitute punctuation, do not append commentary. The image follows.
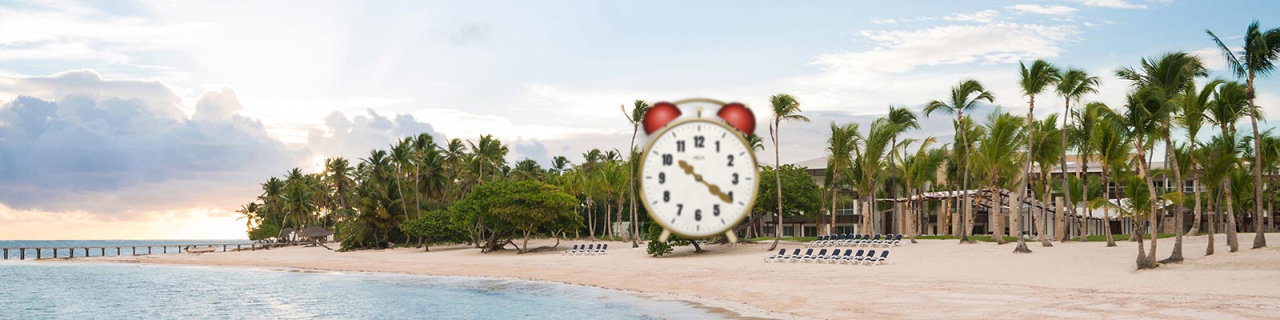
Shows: h=10 m=21
